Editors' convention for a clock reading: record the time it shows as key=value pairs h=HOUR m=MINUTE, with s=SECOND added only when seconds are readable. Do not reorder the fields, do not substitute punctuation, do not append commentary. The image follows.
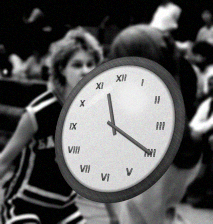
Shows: h=11 m=20
